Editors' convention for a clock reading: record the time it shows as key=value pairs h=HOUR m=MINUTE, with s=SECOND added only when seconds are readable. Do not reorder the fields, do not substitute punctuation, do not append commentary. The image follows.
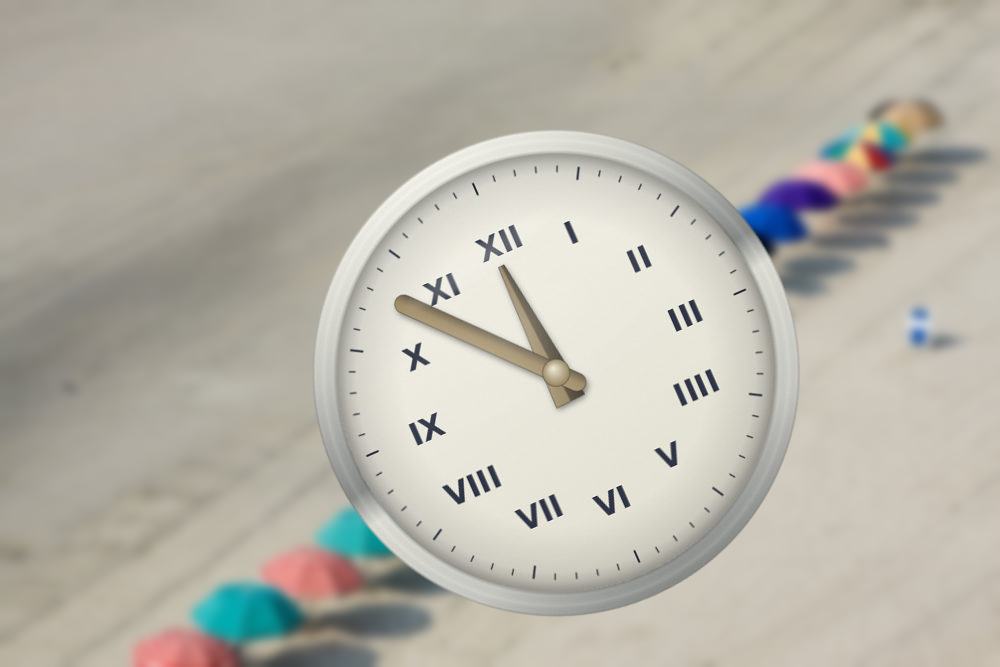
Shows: h=11 m=53
